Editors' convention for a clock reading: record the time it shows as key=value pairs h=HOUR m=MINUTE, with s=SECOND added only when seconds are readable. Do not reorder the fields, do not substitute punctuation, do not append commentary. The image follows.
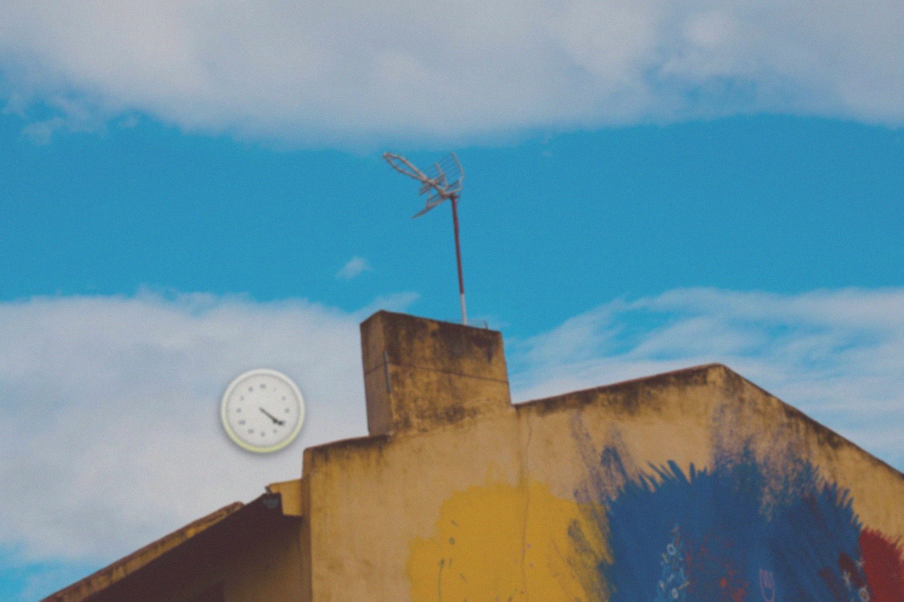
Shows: h=4 m=21
